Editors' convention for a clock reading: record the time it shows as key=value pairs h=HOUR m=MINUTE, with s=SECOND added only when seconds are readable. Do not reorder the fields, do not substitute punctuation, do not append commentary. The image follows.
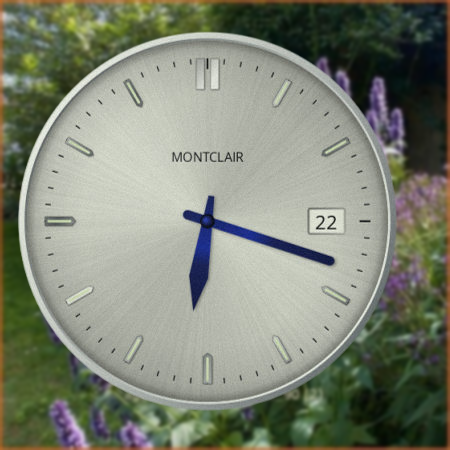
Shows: h=6 m=18
